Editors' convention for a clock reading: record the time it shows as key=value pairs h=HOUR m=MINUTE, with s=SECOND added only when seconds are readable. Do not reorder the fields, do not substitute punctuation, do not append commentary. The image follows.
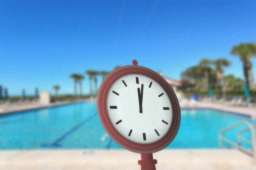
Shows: h=12 m=2
